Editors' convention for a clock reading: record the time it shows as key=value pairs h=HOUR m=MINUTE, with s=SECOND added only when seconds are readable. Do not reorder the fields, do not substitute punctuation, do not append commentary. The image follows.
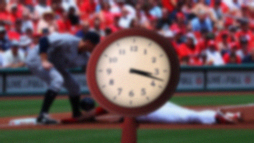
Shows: h=3 m=18
